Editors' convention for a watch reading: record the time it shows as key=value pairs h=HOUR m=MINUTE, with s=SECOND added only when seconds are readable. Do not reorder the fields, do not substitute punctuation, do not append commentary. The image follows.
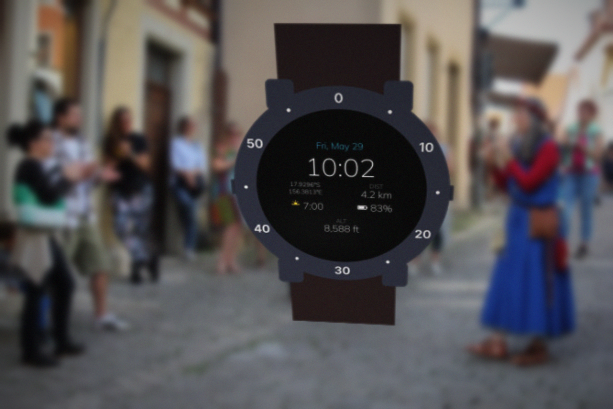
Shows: h=10 m=2
